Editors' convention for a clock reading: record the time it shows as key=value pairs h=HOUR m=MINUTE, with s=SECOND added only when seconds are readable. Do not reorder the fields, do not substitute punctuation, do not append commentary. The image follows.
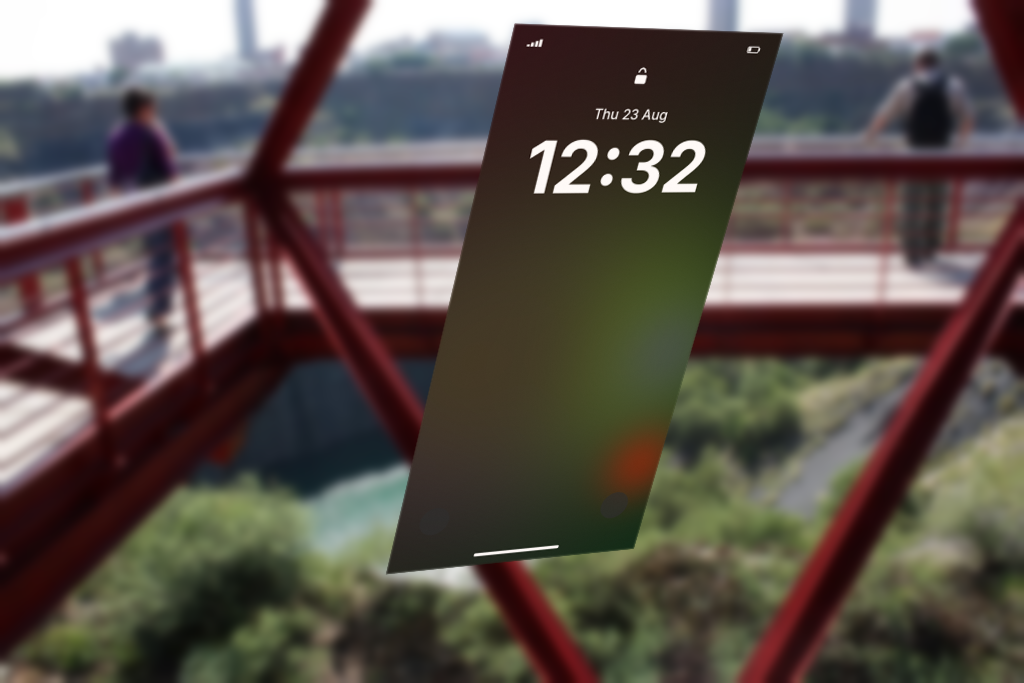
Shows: h=12 m=32
